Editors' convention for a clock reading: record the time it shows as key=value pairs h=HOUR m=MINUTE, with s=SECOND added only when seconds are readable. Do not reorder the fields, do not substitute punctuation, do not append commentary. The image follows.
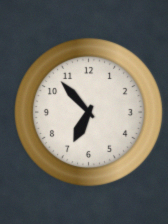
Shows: h=6 m=53
